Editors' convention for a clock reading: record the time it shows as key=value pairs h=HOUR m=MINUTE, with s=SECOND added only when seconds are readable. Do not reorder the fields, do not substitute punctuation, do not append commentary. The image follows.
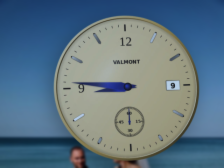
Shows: h=8 m=46
